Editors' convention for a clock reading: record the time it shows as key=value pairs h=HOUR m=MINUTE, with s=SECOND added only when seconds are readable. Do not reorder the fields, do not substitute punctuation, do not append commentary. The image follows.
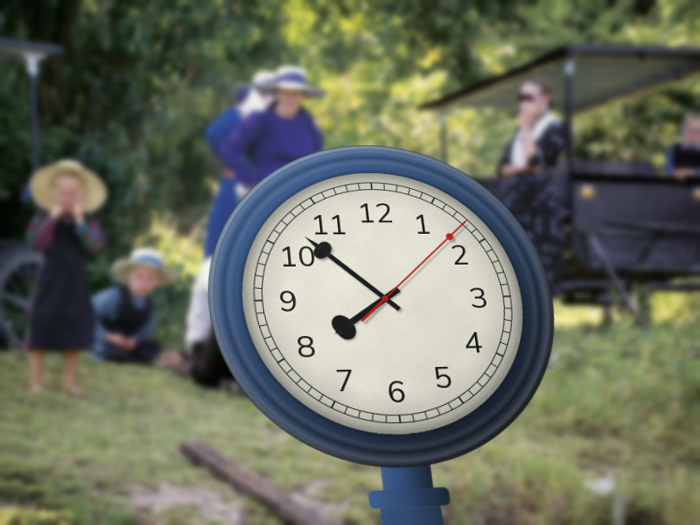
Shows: h=7 m=52 s=8
